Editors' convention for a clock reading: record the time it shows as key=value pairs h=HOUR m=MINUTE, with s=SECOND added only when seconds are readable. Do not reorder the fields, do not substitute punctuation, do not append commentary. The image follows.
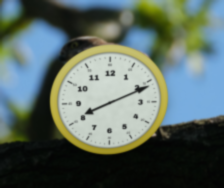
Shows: h=8 m=11
